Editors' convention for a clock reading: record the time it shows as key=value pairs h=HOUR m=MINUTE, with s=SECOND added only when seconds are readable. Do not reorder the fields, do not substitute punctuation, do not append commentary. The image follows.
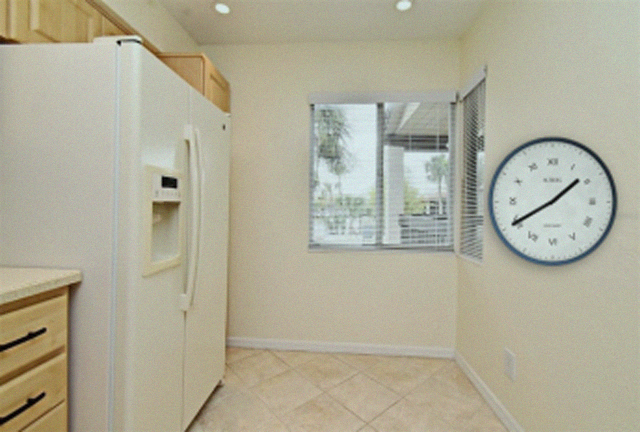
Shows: h=1 m=40
